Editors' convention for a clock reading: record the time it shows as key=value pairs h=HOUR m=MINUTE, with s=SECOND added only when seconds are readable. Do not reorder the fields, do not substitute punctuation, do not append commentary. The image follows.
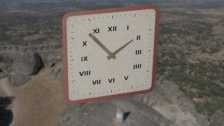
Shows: h=1 m=53
